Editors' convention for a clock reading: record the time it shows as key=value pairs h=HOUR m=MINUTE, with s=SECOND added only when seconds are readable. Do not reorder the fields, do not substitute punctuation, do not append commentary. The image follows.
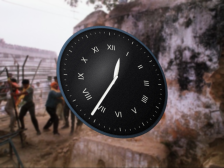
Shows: h=12 m=36
